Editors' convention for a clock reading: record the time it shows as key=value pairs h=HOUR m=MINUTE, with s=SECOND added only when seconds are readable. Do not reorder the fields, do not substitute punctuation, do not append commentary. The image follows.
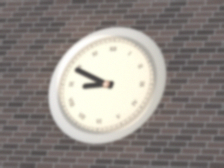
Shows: h=8 m=49
